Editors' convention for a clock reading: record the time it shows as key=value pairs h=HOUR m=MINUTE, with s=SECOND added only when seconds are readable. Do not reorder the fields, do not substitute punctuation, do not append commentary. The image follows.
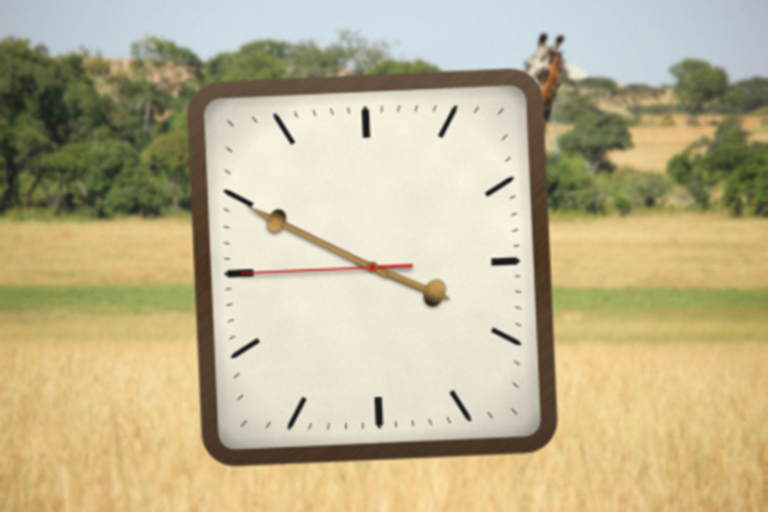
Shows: h=3 m=49 s=45
